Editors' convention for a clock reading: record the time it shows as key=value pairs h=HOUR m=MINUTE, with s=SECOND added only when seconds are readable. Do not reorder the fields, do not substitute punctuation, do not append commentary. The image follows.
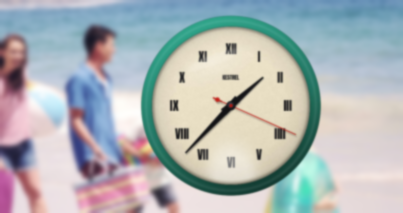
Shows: h=1 m=37 s=19
